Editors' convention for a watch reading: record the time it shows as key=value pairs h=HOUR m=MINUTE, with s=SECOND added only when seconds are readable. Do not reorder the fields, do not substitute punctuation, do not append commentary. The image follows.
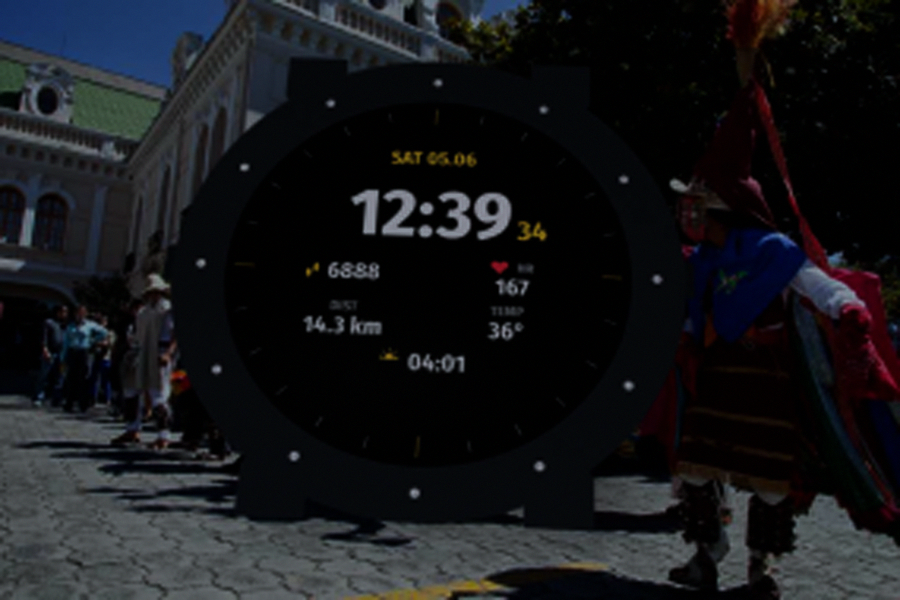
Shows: h=12 m=39 s=34
